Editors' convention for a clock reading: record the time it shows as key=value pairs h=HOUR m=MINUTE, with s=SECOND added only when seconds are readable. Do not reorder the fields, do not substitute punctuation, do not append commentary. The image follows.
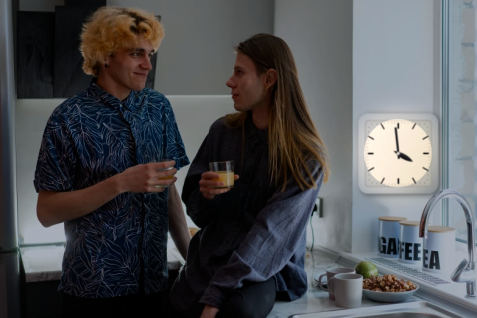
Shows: h=3 m=59
